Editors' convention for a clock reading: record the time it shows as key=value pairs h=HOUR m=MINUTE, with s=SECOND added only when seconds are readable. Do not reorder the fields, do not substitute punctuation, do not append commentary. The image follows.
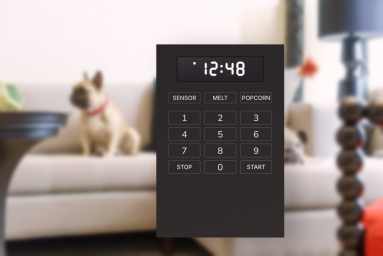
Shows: h=12 m=48
